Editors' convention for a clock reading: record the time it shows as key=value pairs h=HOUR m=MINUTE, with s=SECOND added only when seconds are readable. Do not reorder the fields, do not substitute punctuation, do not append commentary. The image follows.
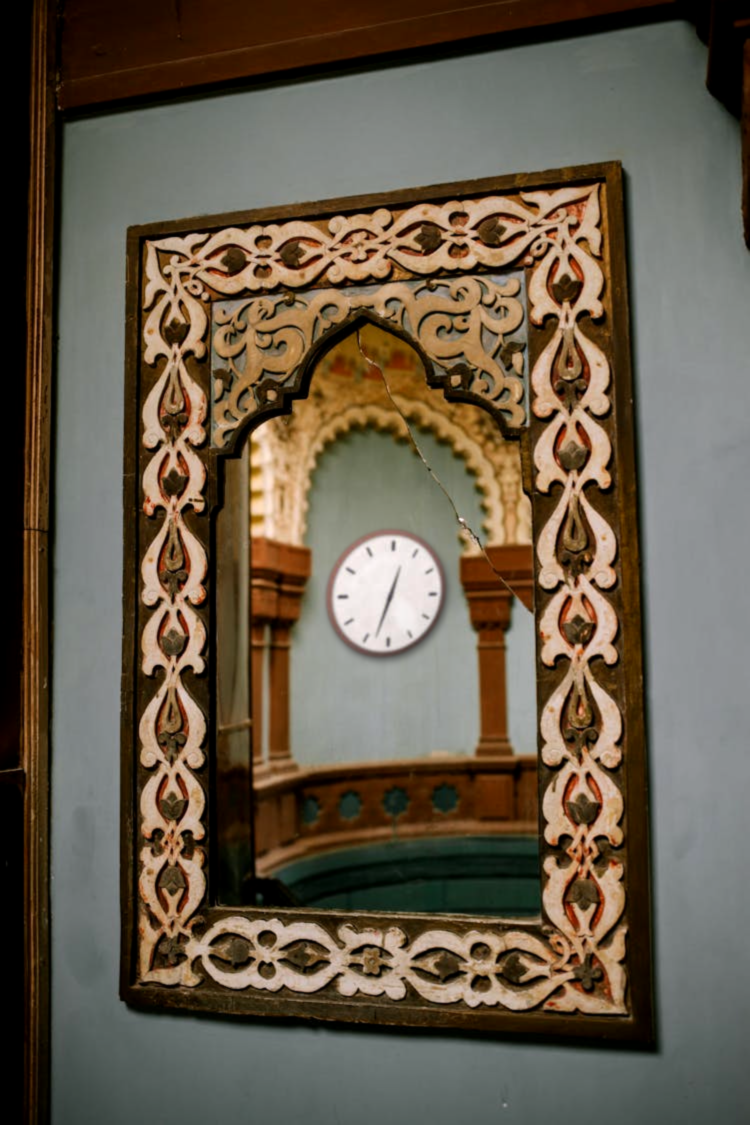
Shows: h=12 m=33
